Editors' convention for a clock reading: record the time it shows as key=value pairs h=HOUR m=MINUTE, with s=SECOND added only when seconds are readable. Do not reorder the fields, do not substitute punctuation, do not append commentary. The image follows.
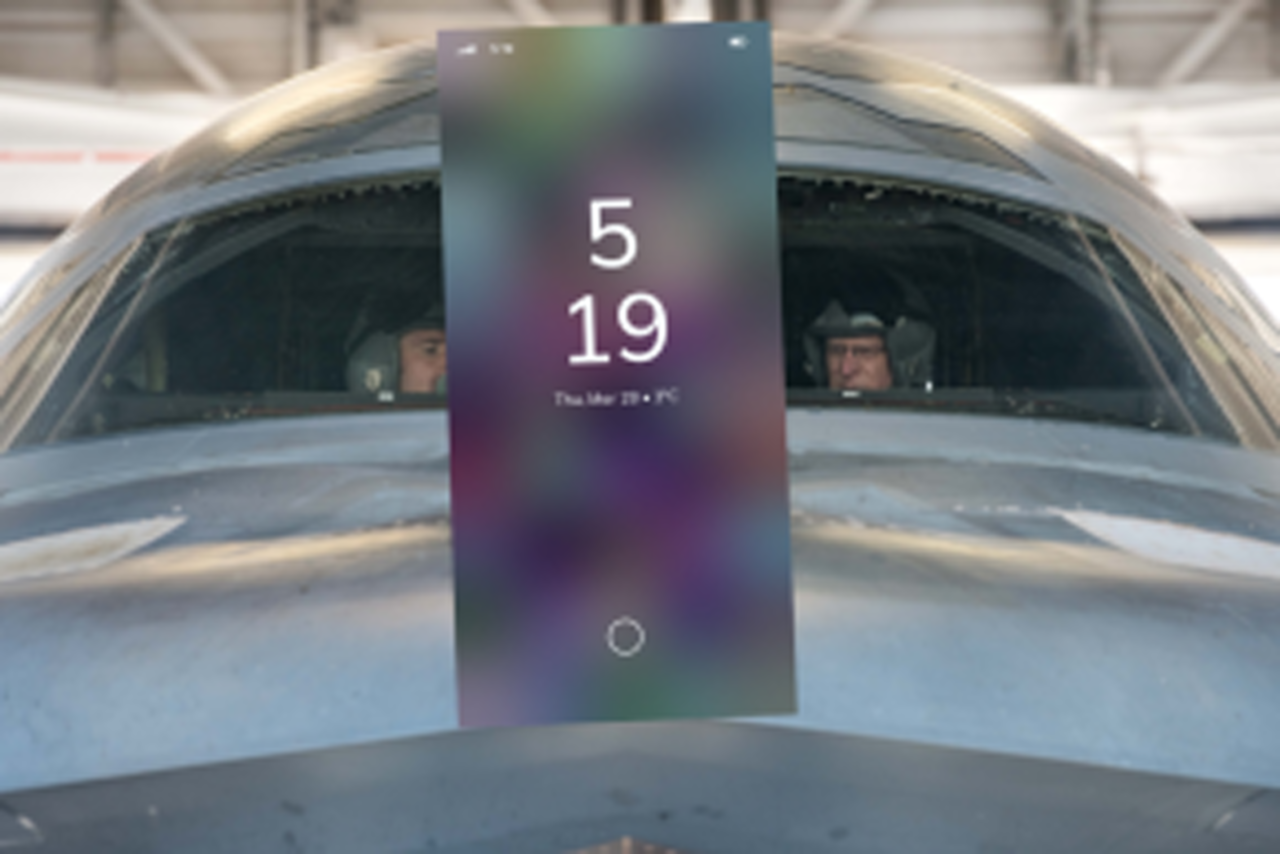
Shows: h=5 m=19
